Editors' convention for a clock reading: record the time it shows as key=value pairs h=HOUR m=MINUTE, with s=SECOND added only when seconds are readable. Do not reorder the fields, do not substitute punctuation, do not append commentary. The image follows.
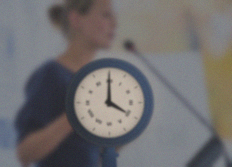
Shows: h=4 m=0
